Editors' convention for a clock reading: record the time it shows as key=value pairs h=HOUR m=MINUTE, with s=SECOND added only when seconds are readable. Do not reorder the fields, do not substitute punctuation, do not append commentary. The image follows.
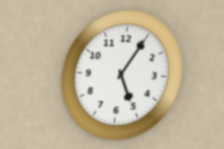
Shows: h=5 m=5
